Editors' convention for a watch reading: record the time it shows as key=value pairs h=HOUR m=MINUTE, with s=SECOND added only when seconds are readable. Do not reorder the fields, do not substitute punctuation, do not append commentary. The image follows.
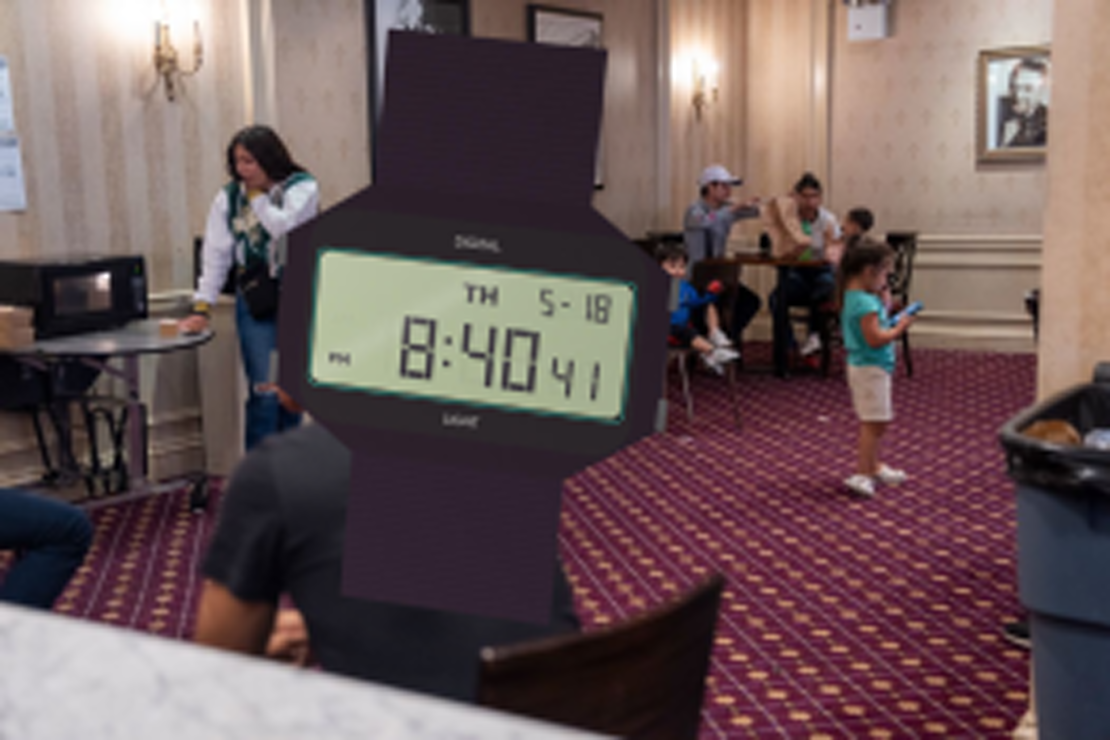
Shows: h=8 m=40 s=41
